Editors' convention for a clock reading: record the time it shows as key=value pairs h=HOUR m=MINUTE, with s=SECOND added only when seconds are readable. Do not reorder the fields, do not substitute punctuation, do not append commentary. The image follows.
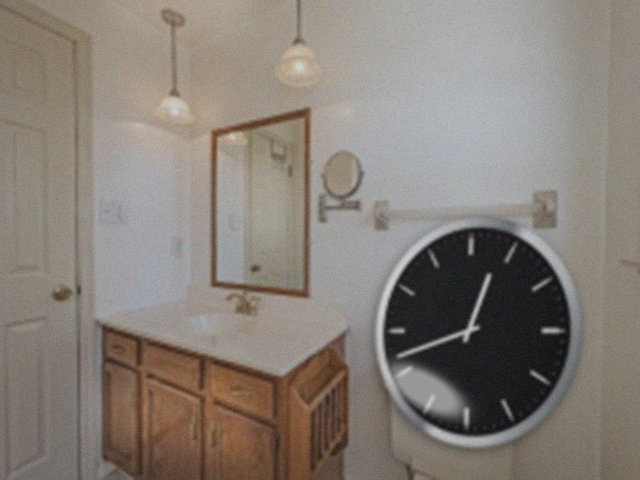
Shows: h=12 m=42
